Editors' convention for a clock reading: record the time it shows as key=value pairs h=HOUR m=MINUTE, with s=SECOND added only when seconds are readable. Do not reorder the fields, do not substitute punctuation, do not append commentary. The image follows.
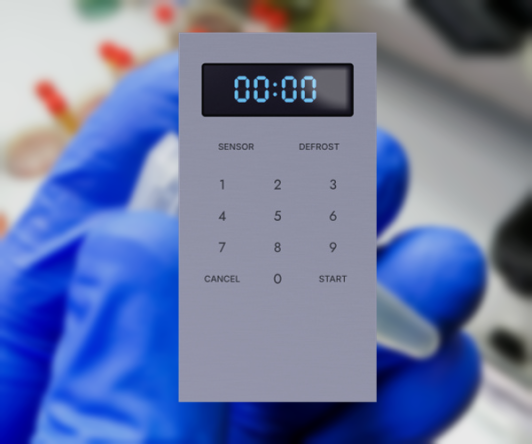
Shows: h=0 m=0
